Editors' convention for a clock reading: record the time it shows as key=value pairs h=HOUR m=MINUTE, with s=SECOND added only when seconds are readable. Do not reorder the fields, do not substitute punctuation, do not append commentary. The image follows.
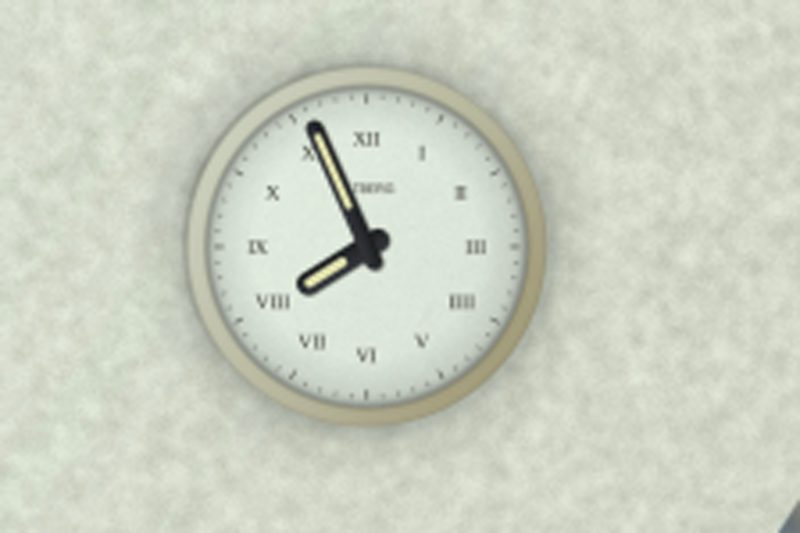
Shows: h=7 m=56
